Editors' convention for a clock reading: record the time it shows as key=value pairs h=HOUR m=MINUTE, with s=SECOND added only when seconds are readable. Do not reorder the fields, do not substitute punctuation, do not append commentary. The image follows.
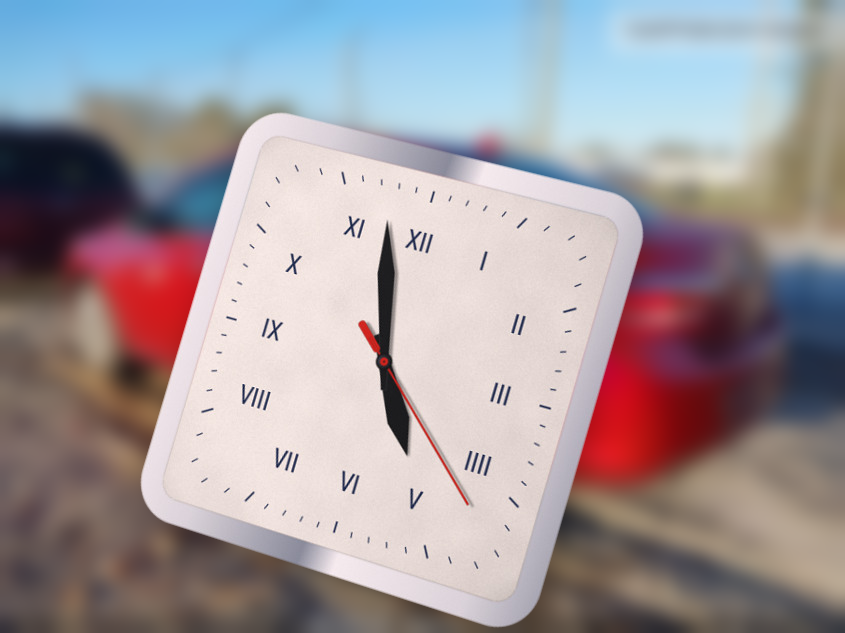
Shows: h=4 m=57 s=22
